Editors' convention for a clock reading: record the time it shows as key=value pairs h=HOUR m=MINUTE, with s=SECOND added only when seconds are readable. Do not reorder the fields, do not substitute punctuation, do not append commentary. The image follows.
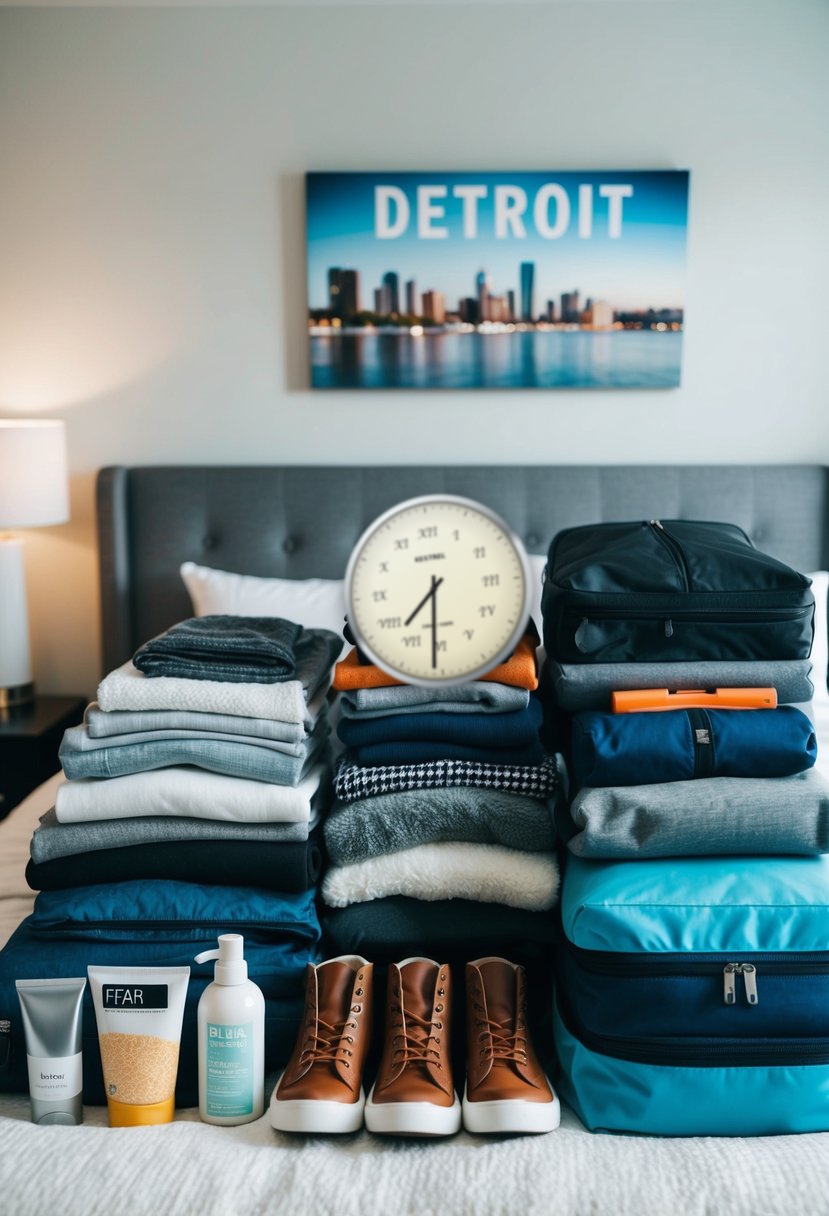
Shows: h=7 m=31
